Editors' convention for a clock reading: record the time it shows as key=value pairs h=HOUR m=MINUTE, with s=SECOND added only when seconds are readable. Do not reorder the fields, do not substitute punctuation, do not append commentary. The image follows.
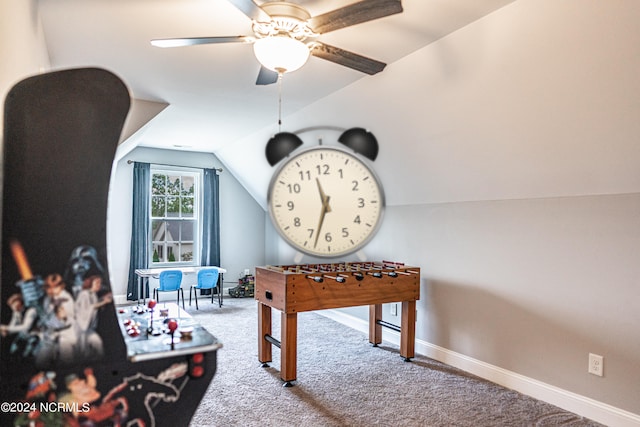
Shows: h=11 m=33
